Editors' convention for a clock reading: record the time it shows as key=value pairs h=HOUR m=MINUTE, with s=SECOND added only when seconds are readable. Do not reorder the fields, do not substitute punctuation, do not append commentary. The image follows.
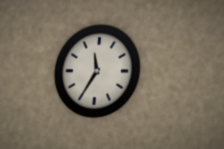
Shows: h=11 m=35
